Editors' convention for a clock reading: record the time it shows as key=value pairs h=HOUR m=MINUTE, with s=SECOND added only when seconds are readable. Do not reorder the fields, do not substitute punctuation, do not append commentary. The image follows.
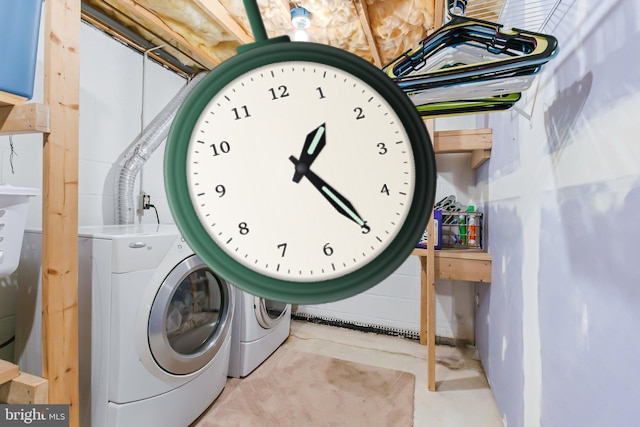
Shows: h=1 m=25
